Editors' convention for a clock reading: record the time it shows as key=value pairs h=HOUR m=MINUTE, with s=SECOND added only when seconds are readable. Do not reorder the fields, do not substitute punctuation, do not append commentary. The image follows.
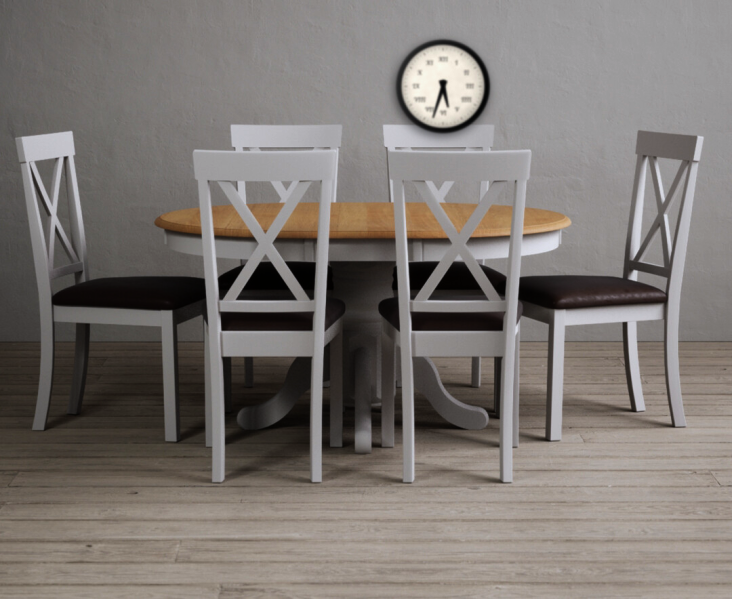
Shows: h=5 m=33
